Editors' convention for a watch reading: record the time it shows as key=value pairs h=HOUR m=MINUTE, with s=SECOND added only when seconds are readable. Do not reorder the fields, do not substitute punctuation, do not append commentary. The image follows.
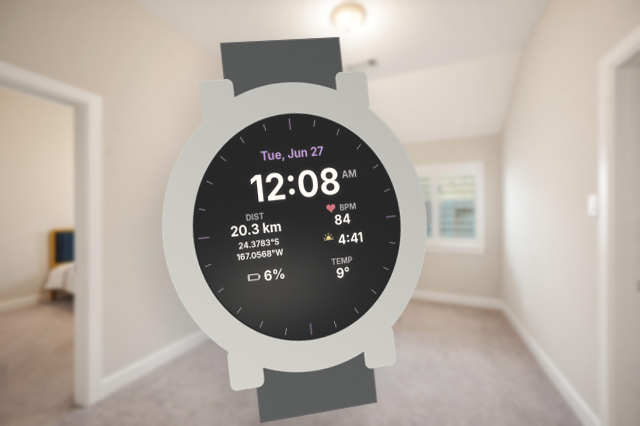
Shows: h=12 m=8
